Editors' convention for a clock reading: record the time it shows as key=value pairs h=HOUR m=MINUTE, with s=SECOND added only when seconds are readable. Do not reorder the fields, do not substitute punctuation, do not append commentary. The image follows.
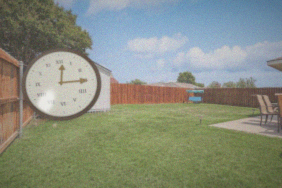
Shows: h=12 m=15
